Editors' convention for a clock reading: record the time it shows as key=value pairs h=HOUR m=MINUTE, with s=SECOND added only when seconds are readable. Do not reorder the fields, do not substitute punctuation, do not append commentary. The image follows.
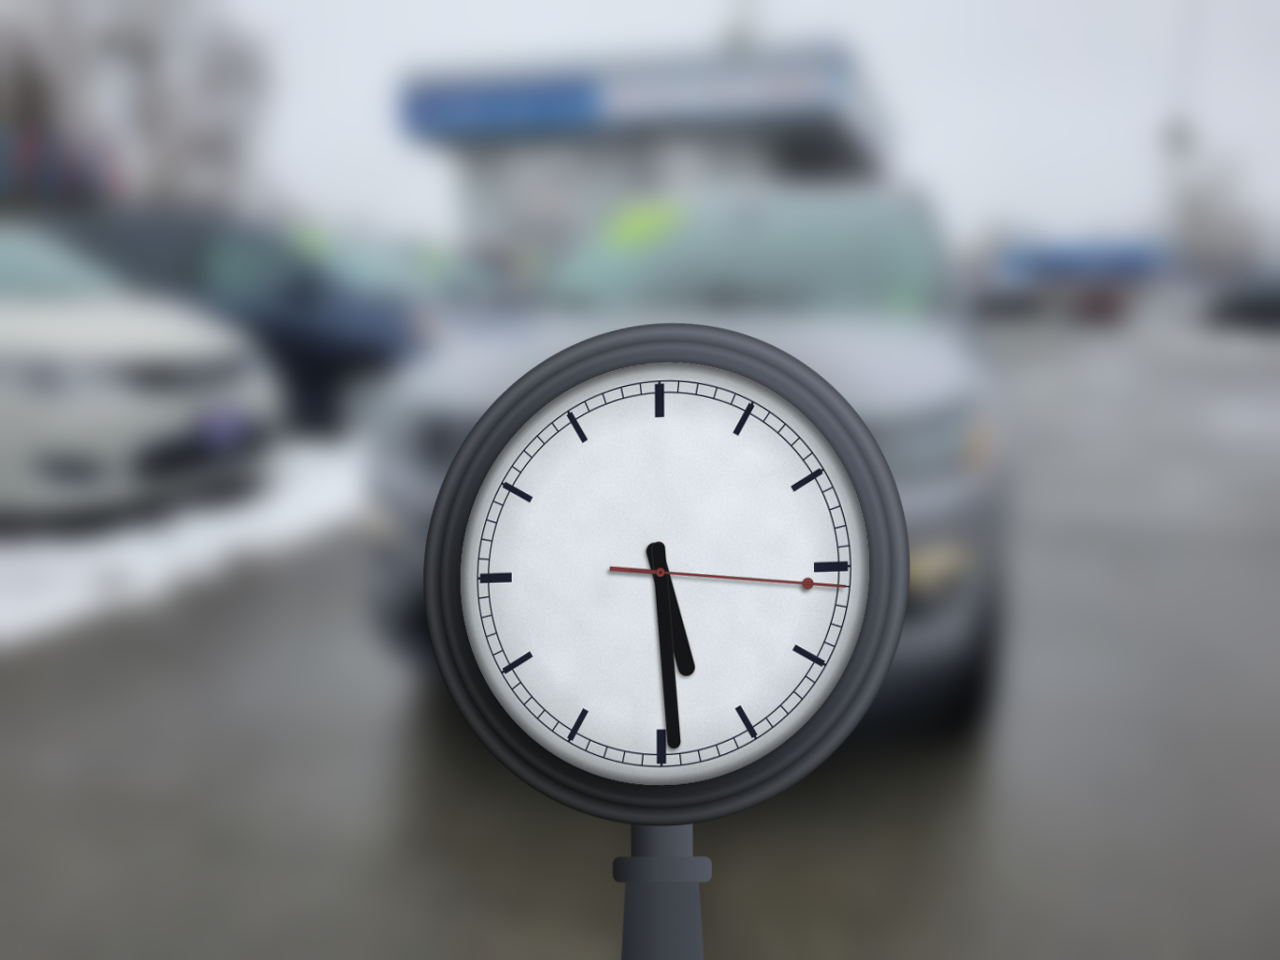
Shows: h=5 m=29 s=16
